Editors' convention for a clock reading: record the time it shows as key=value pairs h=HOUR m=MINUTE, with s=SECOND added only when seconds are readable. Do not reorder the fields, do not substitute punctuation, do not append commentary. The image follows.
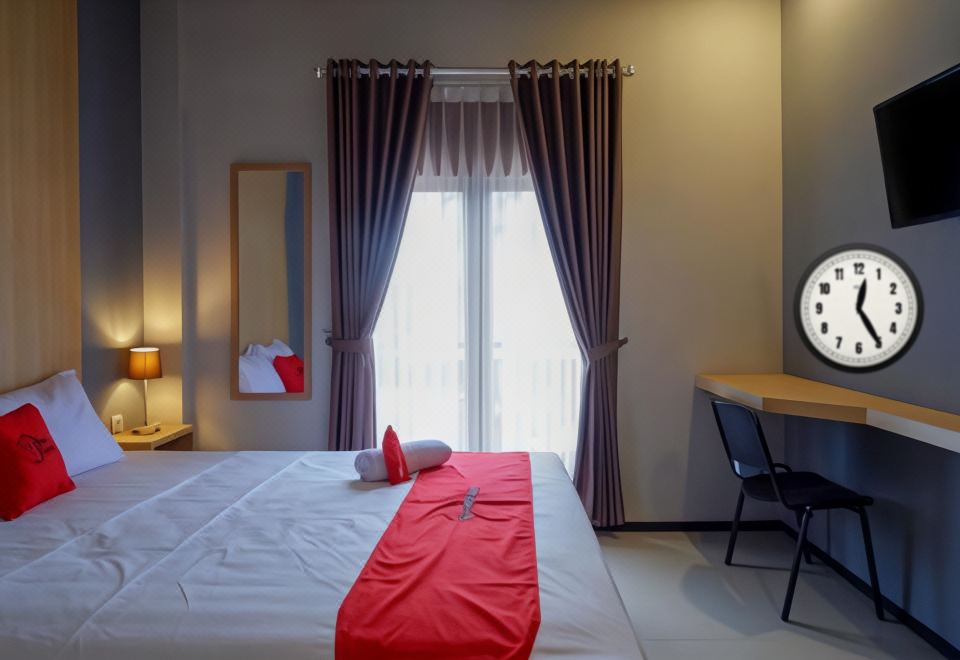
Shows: h=12 m=25
